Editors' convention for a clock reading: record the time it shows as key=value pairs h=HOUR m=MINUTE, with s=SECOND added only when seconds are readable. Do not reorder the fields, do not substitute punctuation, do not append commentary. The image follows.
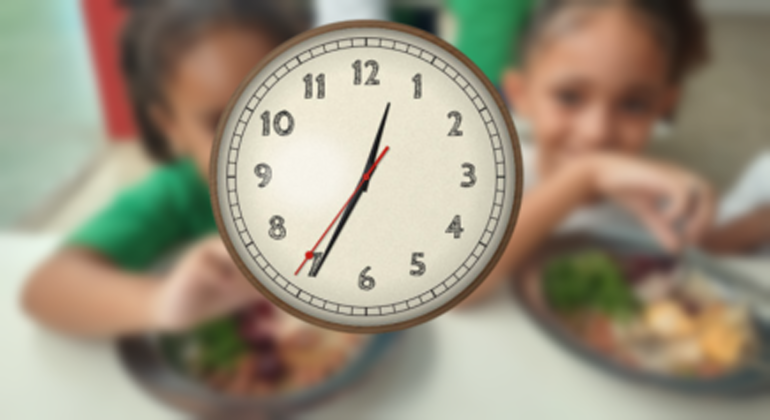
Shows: h=12 m=34 s=36
